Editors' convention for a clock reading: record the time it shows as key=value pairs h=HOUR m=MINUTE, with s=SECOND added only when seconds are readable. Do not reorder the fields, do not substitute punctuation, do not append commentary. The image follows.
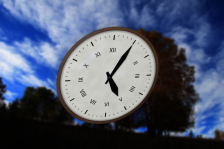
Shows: h=5 m=5
